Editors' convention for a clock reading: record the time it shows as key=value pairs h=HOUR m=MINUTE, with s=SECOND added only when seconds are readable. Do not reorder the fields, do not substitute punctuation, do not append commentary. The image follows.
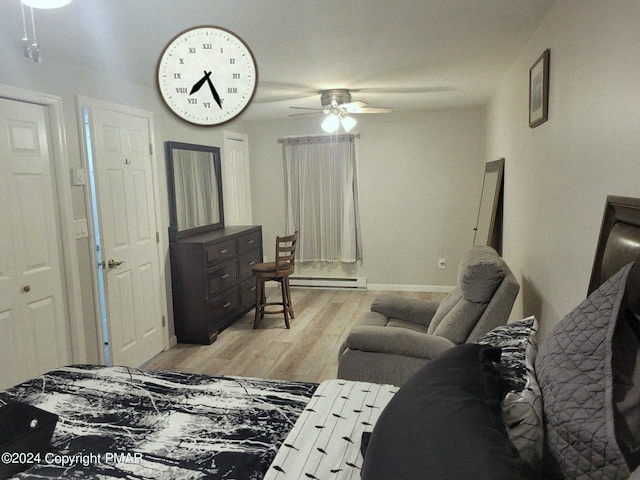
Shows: h=7 m=26
